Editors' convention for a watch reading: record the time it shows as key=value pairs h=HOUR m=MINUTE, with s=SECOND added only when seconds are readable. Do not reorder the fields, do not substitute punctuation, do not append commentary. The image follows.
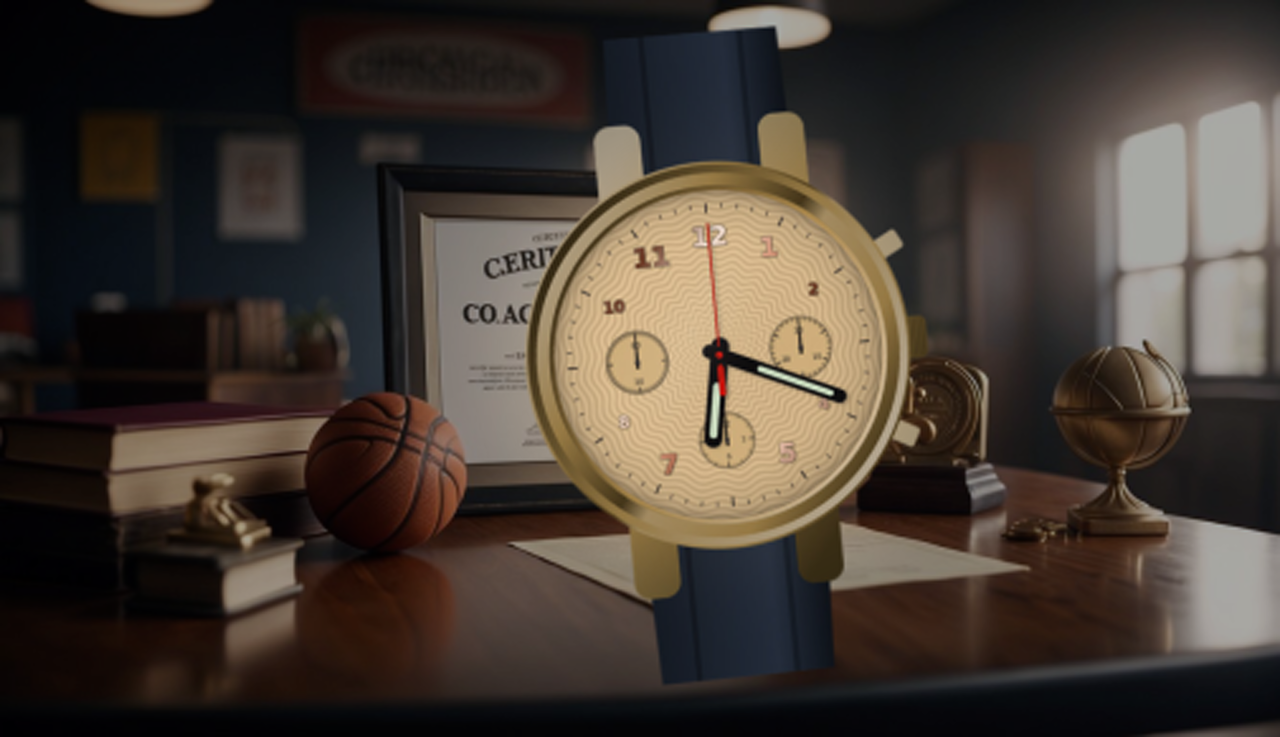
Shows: h=6 m=19
